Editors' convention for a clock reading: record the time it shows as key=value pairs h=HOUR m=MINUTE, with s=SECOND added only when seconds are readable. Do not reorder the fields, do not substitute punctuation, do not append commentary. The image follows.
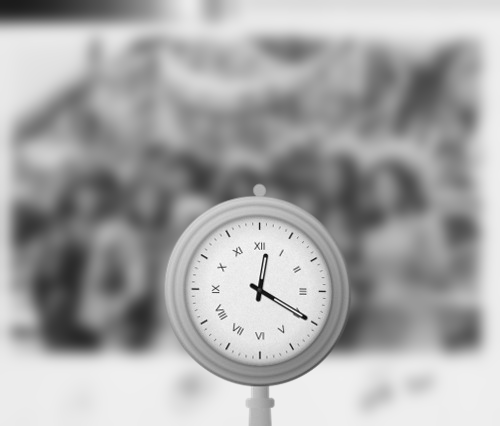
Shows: h=12 m=20
